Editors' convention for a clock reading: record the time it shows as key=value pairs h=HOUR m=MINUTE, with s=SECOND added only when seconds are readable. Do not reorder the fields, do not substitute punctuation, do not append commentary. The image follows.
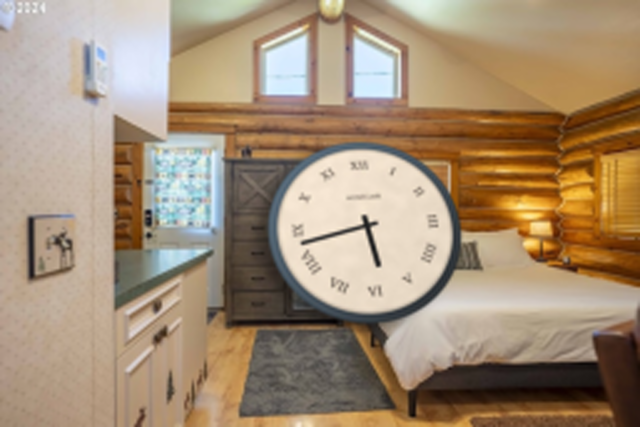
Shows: h=5 m=43
